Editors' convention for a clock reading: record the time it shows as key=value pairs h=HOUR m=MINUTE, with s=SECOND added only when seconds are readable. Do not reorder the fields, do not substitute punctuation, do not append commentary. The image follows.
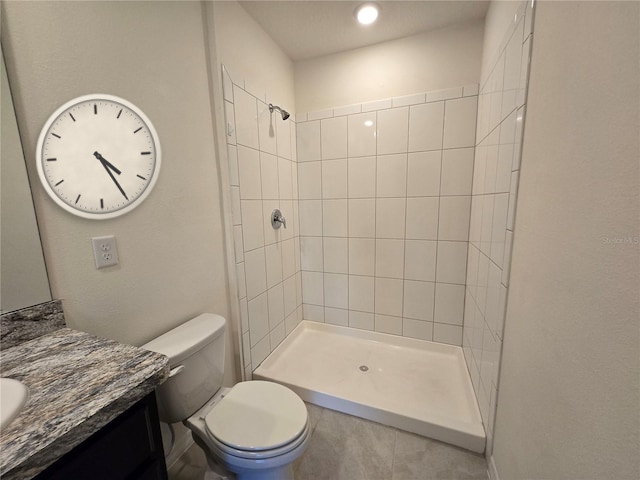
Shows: h=4 m=25
